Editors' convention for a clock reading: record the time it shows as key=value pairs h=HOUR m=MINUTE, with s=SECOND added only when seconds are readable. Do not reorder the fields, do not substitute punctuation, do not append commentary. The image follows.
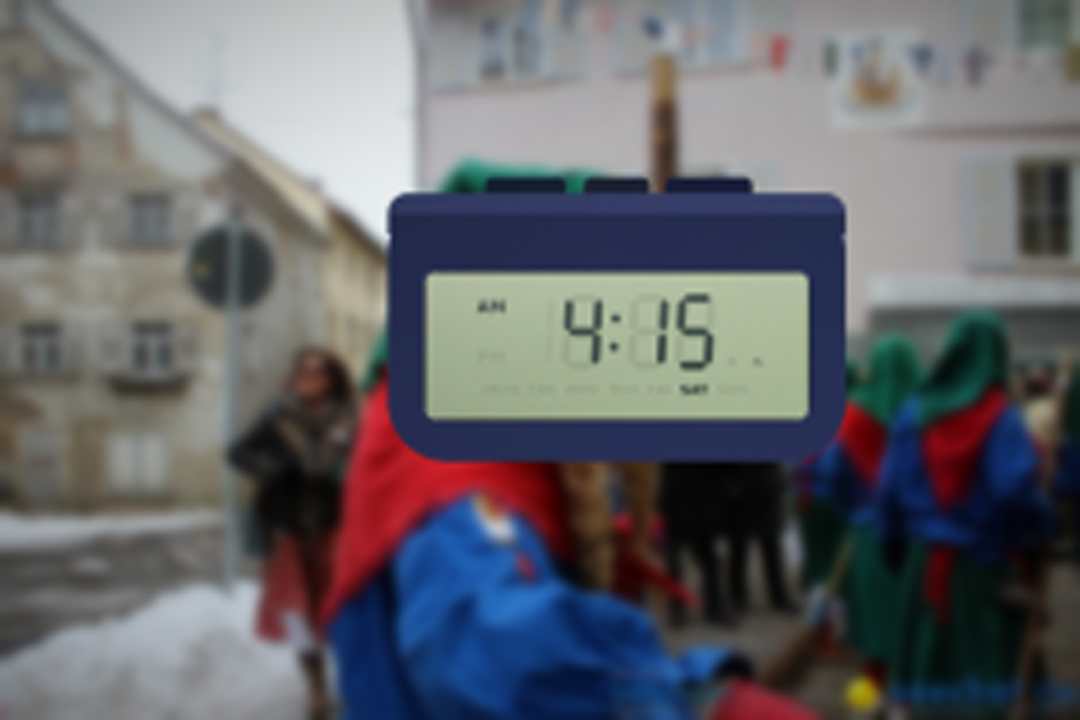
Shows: h=4 m=15
